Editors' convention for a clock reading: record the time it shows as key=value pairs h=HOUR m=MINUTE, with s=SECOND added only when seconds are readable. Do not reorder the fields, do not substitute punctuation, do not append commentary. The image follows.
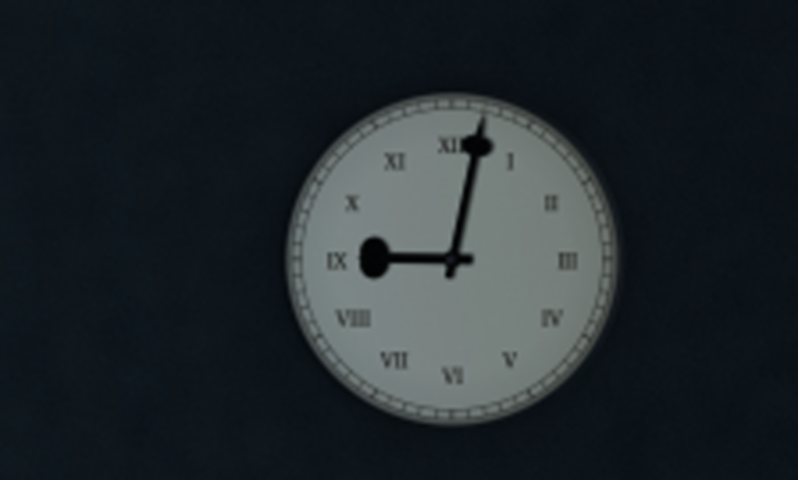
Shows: h=9 m=2
